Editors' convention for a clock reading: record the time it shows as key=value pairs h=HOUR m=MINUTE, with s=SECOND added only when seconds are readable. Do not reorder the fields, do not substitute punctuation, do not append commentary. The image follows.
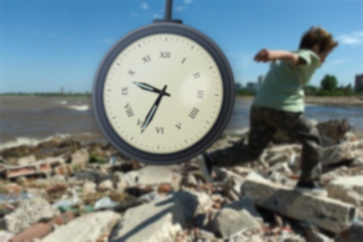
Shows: h=9 m=34
